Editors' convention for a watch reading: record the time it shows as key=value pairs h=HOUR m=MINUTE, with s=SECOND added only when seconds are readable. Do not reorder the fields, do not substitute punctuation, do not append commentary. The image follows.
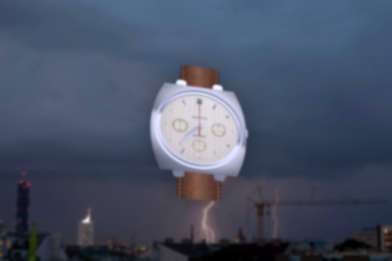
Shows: h=7 m=37
